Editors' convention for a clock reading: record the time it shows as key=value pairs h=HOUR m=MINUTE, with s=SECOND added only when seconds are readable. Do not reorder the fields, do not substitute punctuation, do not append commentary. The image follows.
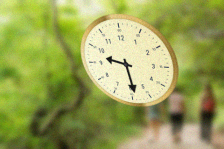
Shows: h=9 m=29
